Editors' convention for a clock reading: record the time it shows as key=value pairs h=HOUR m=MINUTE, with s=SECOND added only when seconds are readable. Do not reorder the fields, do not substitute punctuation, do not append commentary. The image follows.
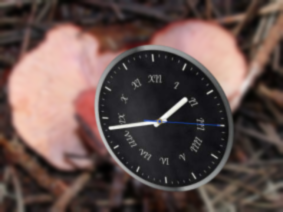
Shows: h=1 m=43 s=15
